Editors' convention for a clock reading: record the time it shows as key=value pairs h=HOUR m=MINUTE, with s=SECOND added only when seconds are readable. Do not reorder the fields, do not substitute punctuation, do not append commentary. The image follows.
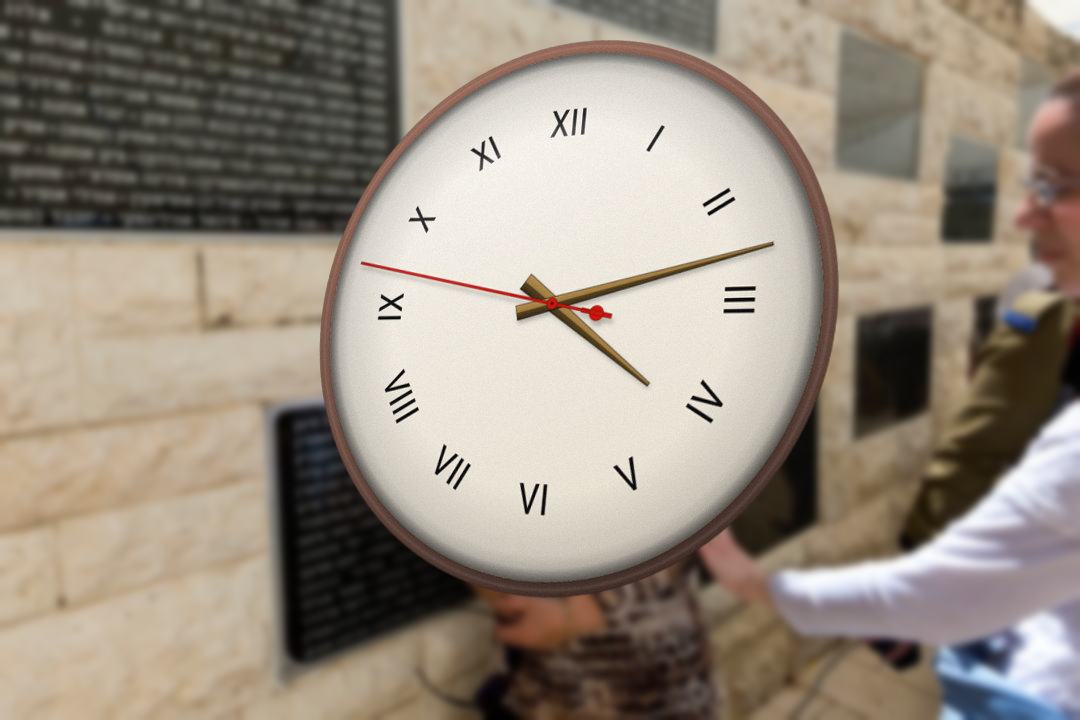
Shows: h=4 m=12 s=47
